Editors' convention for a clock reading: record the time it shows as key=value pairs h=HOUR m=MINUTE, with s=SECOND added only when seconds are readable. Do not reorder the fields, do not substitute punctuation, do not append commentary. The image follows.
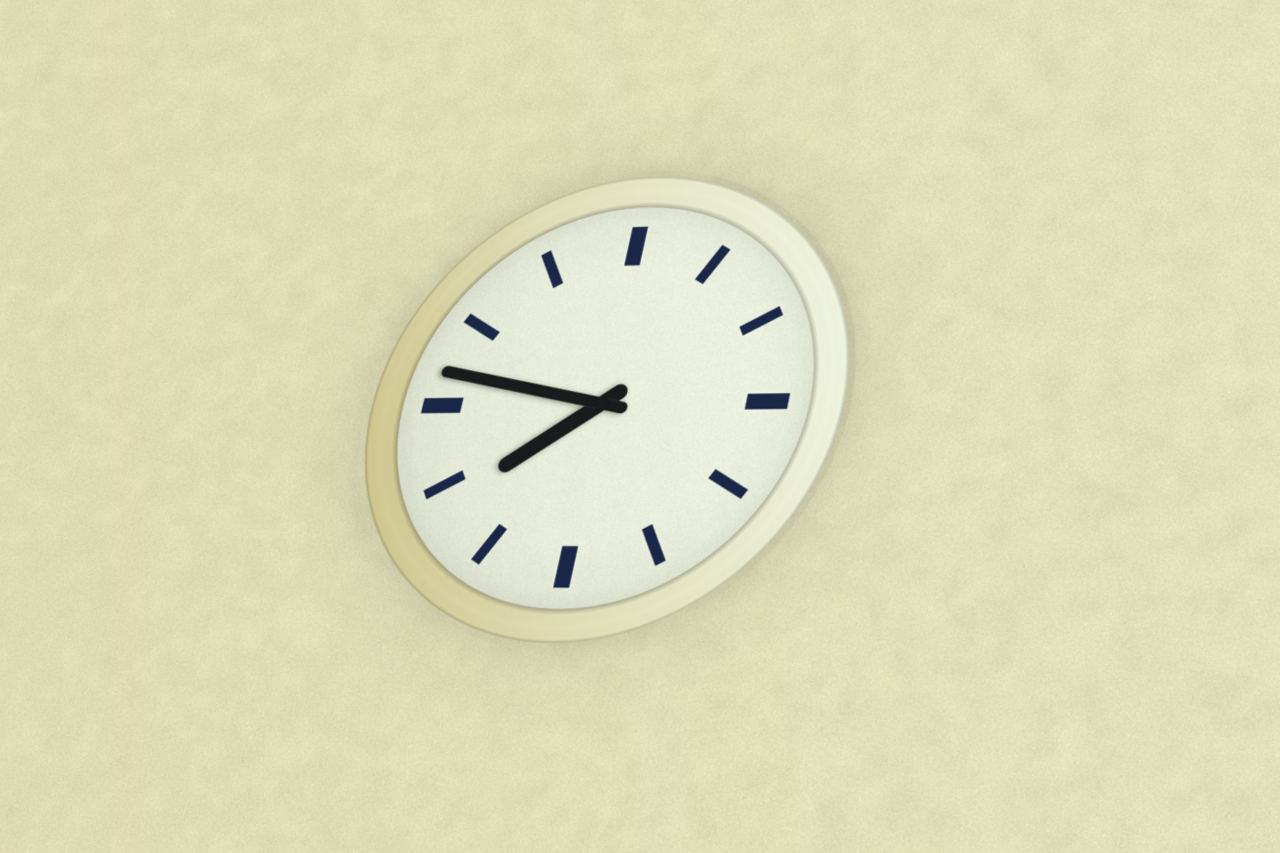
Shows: h=7 m=47
